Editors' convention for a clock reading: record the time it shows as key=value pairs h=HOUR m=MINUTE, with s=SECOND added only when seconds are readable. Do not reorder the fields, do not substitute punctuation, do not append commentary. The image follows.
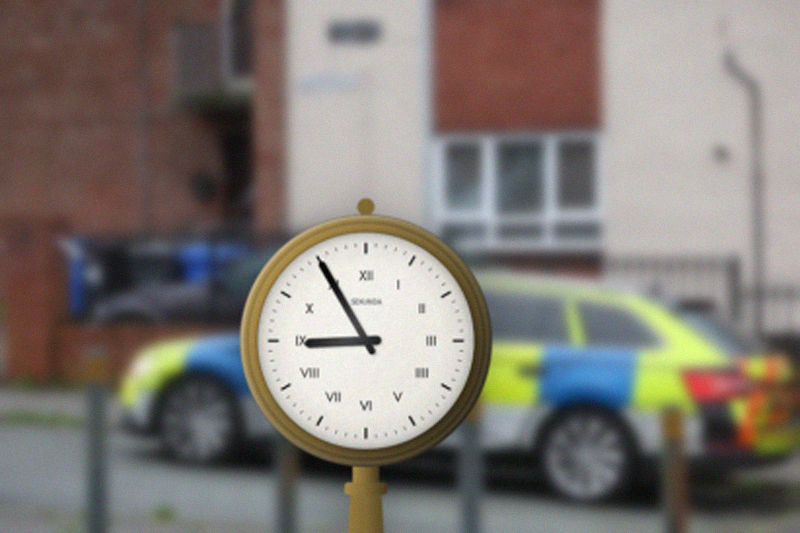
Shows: h=8 m=55
